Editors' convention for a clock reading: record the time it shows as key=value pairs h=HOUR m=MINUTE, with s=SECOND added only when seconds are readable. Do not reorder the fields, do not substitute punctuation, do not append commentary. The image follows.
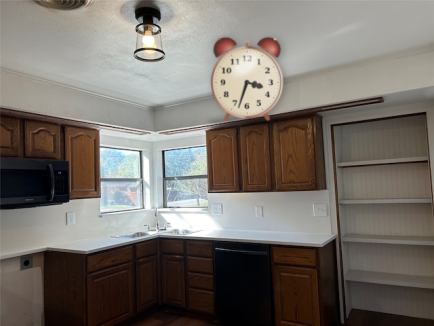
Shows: h=3 m=33
